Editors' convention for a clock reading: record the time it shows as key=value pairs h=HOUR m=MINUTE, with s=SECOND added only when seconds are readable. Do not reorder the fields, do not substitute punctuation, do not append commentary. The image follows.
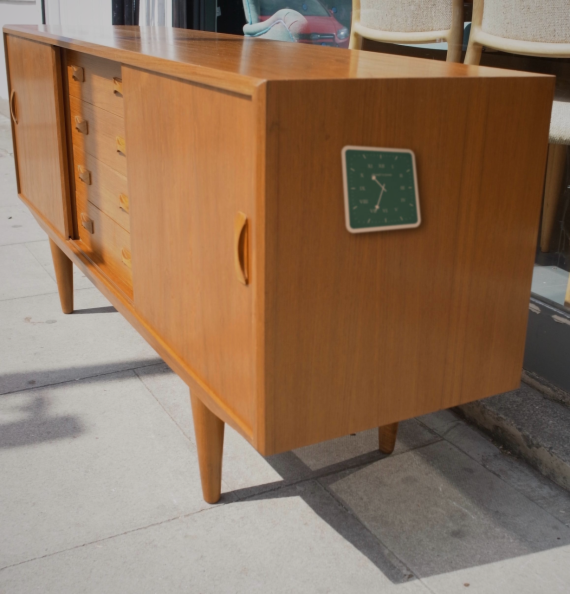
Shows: h=10 m=34
